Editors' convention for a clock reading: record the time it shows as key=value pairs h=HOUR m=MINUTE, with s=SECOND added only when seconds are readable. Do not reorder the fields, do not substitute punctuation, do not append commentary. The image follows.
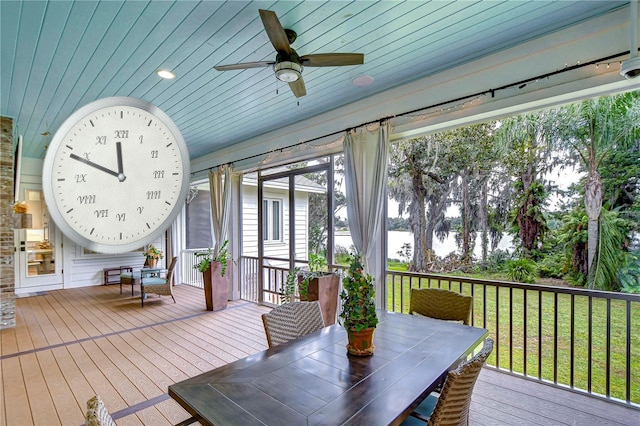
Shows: h=11 m=49
